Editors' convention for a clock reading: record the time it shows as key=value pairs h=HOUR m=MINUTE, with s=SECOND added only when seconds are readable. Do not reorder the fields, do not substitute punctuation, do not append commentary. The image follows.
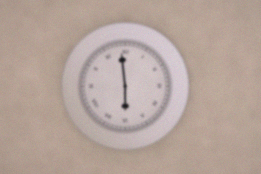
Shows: h=5 m=59
